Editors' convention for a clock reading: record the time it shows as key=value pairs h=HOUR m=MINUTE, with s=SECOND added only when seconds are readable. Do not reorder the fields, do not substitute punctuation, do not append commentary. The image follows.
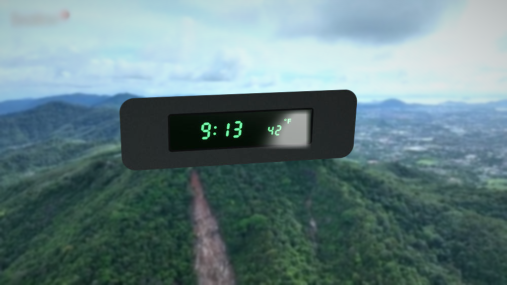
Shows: h=9 m=13
